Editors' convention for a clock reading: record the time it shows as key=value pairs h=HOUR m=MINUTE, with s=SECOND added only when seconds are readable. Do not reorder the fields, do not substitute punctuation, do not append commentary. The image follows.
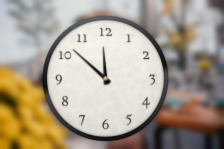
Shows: h=11 m=52
